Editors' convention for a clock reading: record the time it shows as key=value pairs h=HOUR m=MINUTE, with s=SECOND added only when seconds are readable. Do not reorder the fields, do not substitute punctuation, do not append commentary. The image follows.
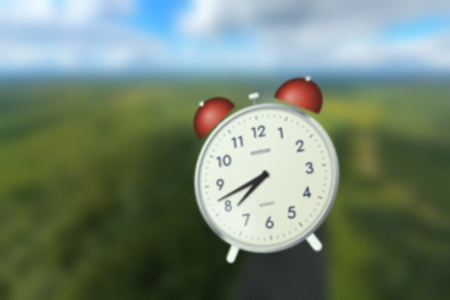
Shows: h=7 m=42
